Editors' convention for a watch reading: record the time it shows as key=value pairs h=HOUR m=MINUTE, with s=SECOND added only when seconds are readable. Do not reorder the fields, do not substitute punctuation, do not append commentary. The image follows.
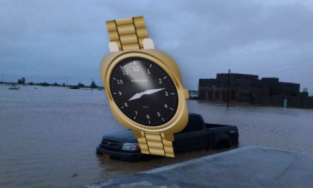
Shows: h=8 m=13
